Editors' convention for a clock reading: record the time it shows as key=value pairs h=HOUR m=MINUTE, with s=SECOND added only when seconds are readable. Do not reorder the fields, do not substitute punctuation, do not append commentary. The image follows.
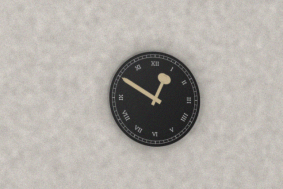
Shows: h=12 m=50
